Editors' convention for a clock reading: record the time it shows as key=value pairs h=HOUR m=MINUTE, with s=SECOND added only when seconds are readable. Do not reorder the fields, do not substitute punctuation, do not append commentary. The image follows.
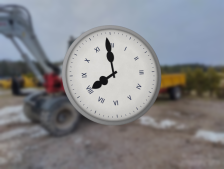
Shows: h=7 m=59
